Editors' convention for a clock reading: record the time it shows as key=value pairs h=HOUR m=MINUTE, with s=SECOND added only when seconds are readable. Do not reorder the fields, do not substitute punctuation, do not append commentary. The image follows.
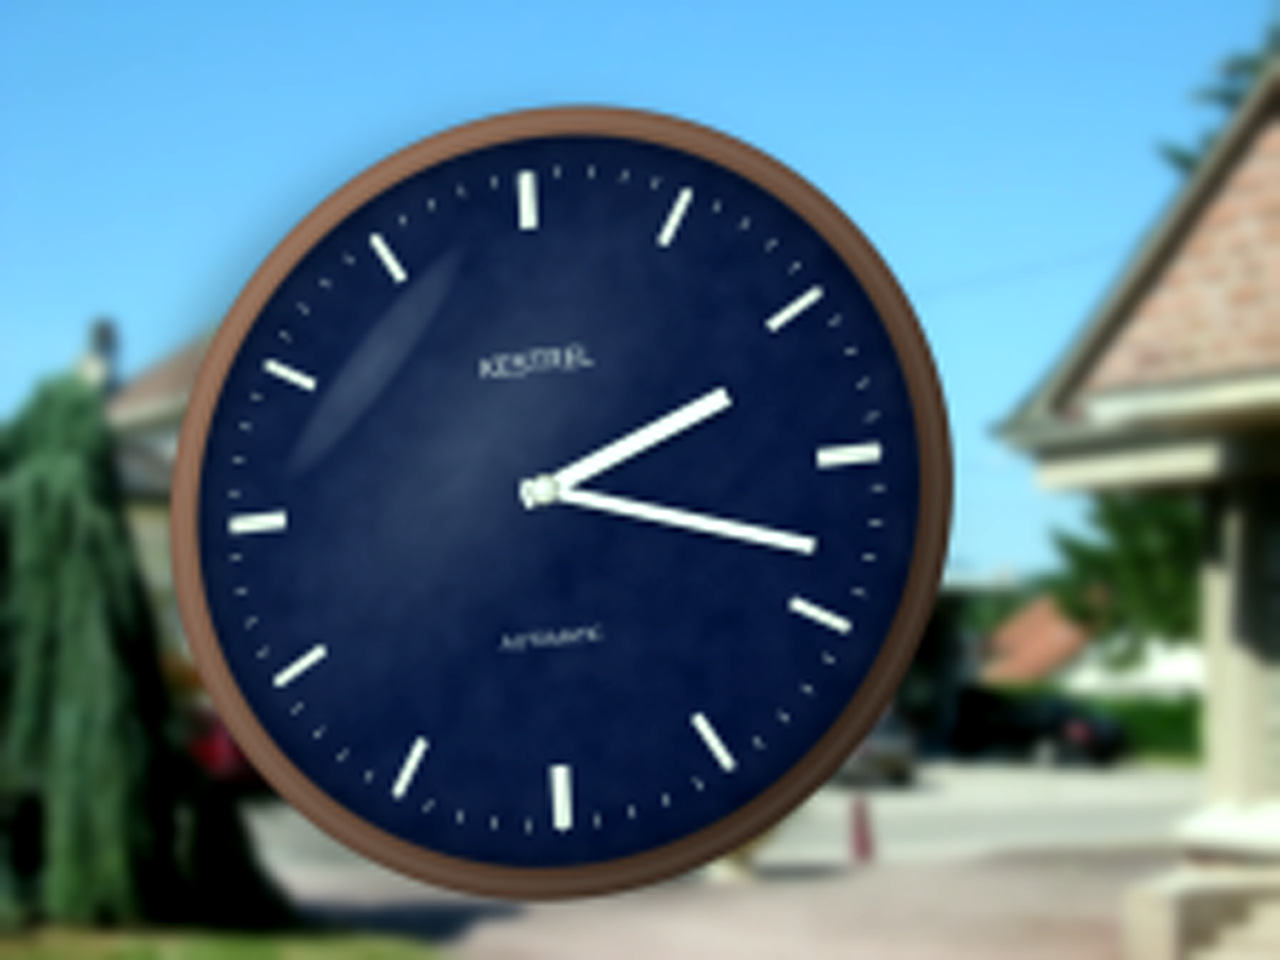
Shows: h=2 m=18
